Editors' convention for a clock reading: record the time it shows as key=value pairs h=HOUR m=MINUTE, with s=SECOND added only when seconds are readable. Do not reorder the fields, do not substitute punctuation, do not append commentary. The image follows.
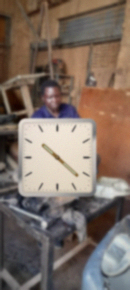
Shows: h=10 m=22
